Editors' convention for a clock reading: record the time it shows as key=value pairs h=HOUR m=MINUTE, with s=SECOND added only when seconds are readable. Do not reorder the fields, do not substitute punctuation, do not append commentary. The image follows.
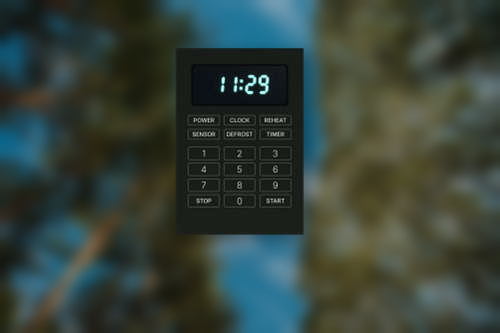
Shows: h=11 m=29
